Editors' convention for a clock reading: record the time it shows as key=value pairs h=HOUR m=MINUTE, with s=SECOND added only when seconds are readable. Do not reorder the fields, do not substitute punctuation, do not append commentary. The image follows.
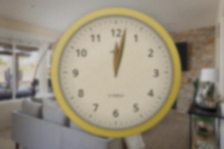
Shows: h=12 m=2
